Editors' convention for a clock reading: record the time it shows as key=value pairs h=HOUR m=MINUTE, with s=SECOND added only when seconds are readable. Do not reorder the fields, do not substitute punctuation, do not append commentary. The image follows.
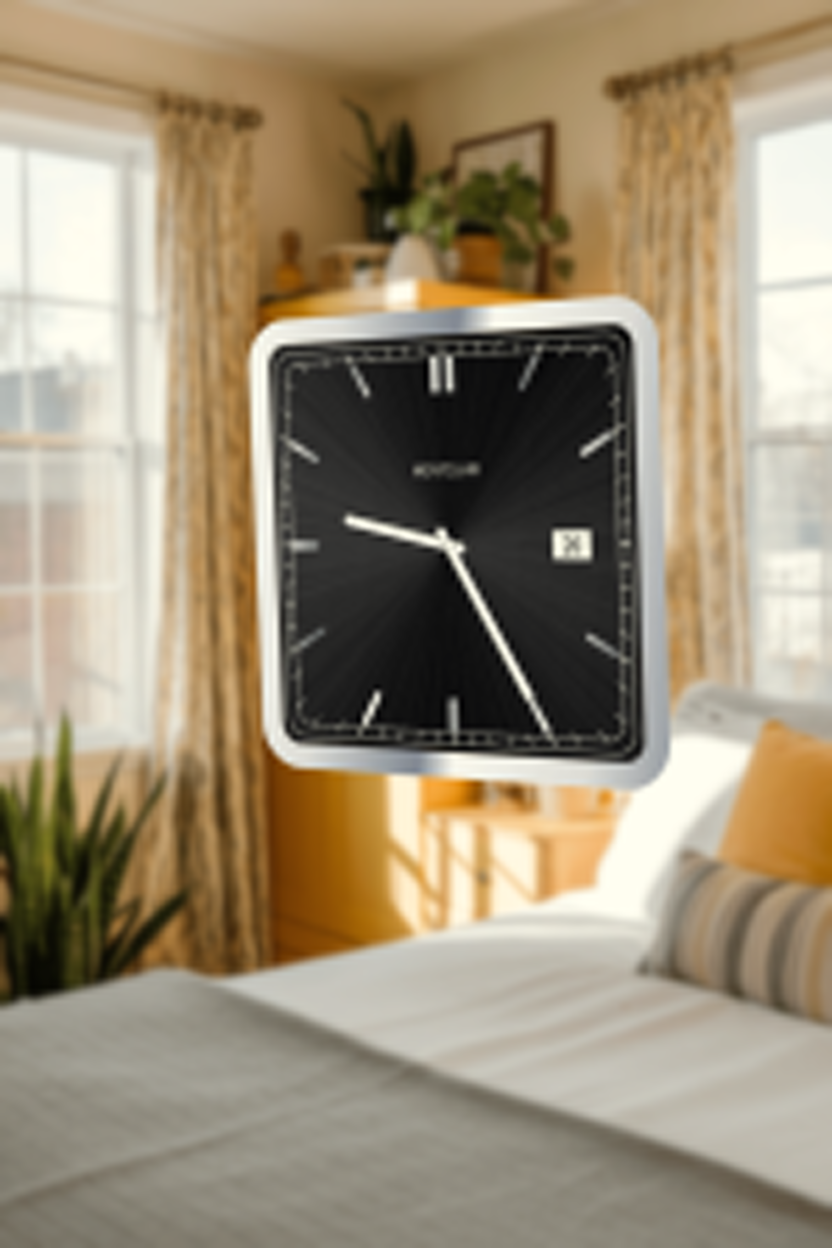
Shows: h=9 m=25
